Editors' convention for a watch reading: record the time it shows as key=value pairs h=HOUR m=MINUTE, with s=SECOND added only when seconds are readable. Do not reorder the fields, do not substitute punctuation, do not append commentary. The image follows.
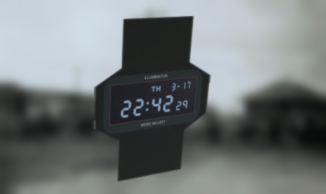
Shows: h=22 m=42 s=29
